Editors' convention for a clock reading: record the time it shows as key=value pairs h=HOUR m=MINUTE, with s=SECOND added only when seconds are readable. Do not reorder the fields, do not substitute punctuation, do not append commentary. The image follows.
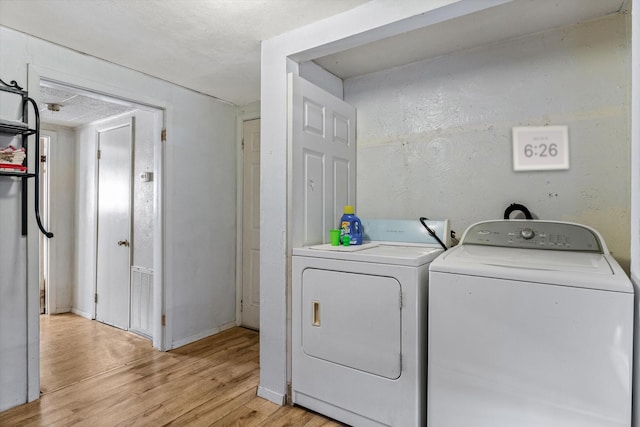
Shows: h=6 m=26
